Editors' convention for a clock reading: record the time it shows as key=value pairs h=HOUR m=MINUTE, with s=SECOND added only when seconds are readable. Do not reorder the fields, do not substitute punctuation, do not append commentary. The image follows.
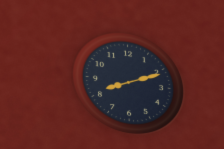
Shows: h=8 m=11
